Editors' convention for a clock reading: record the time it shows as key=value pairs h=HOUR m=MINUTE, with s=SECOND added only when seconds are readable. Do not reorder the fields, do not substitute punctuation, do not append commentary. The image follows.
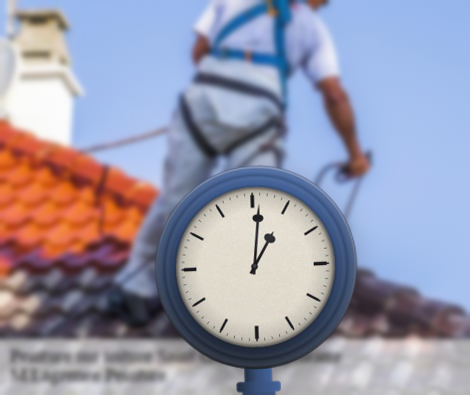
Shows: h=1 m=1
